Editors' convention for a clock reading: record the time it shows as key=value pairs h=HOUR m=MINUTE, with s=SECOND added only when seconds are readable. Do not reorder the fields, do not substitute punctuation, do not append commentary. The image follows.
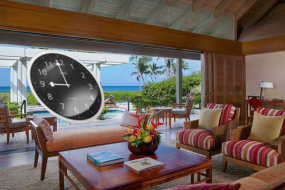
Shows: h=8 m=59
